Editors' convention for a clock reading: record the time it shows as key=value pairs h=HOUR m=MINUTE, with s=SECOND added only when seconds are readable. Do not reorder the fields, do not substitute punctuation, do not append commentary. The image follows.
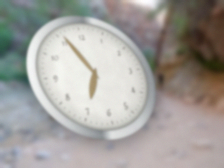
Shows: h=6 m=56
